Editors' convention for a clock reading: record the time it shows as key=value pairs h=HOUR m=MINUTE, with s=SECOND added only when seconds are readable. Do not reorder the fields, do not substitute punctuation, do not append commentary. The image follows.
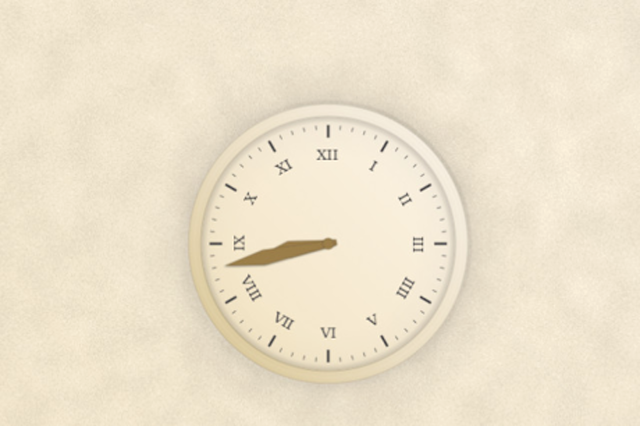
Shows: h=8 m=43
